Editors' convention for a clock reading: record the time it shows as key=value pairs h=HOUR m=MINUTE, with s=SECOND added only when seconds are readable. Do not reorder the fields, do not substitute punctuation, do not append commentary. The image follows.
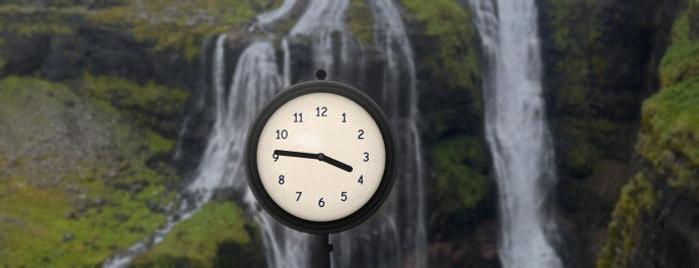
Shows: h=3 m=46
